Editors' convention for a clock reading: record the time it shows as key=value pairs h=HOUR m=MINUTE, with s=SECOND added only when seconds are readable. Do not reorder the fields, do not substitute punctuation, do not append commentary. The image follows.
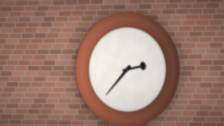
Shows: h=2 m=37
